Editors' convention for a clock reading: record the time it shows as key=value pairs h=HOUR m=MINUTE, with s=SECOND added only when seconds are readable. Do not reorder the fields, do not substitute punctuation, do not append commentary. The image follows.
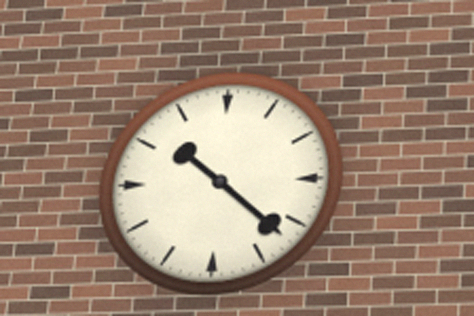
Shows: h=10 m=22
